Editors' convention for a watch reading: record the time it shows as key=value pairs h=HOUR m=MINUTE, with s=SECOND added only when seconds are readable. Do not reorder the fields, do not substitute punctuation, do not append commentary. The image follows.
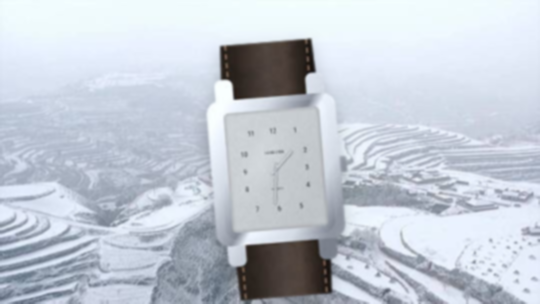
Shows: h=1 m=31
